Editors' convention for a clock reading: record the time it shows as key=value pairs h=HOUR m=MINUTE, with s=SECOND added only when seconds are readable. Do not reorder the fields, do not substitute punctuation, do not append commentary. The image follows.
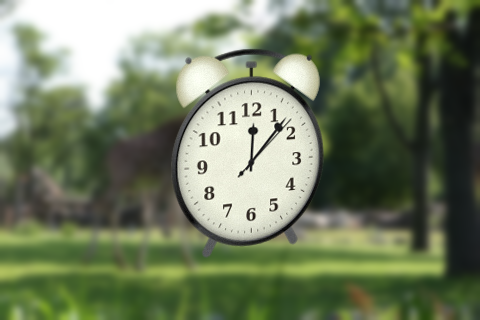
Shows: h=12 m=7 s=8
